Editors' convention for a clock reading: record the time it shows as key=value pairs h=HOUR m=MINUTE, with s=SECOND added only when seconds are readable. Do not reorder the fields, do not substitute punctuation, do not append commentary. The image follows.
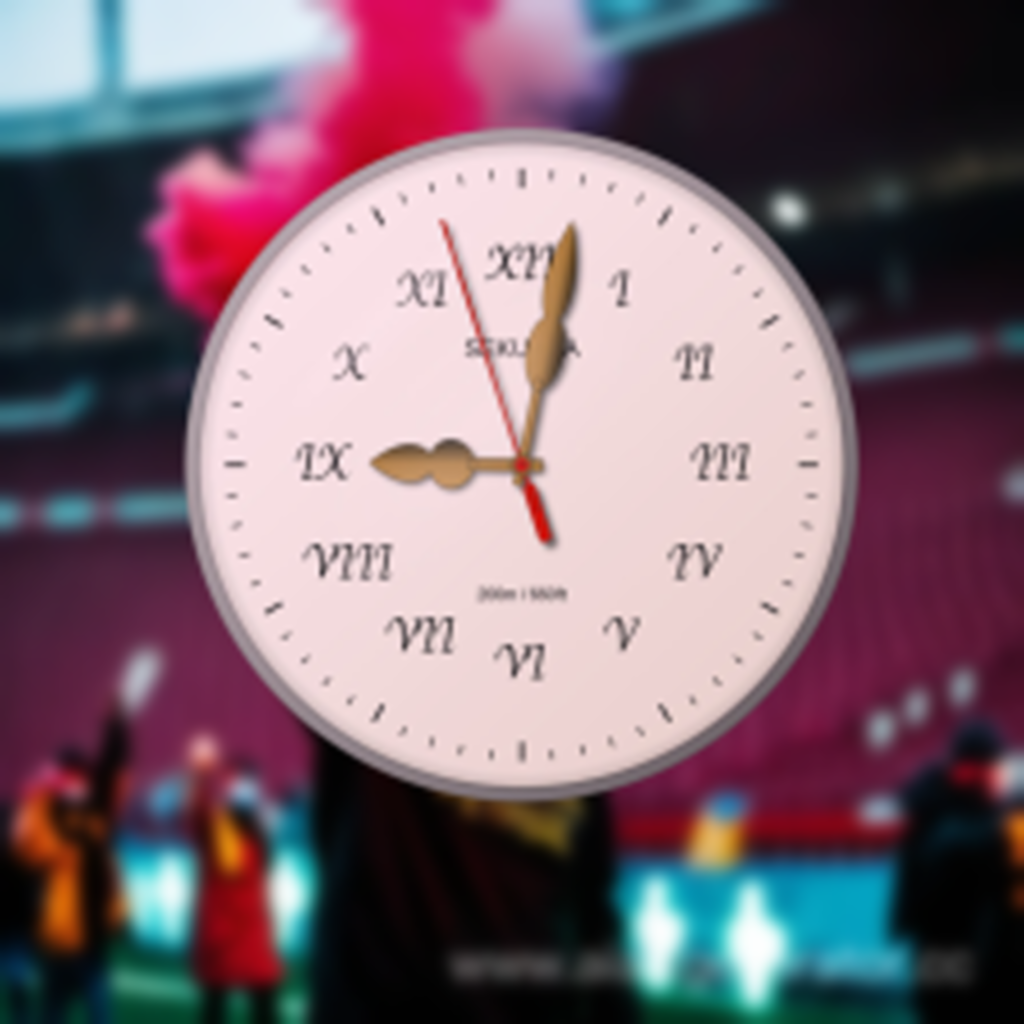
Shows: h=9 m=1 s=57
